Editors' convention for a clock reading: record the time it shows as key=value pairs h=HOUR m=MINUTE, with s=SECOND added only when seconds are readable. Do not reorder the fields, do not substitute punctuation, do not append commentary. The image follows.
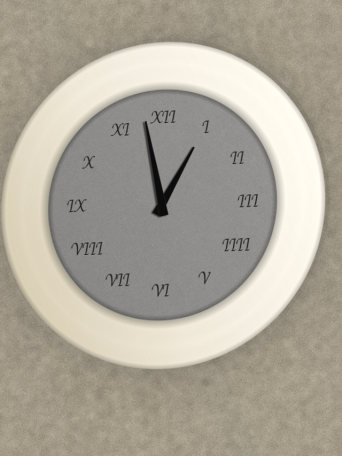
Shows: h=12 m=58
